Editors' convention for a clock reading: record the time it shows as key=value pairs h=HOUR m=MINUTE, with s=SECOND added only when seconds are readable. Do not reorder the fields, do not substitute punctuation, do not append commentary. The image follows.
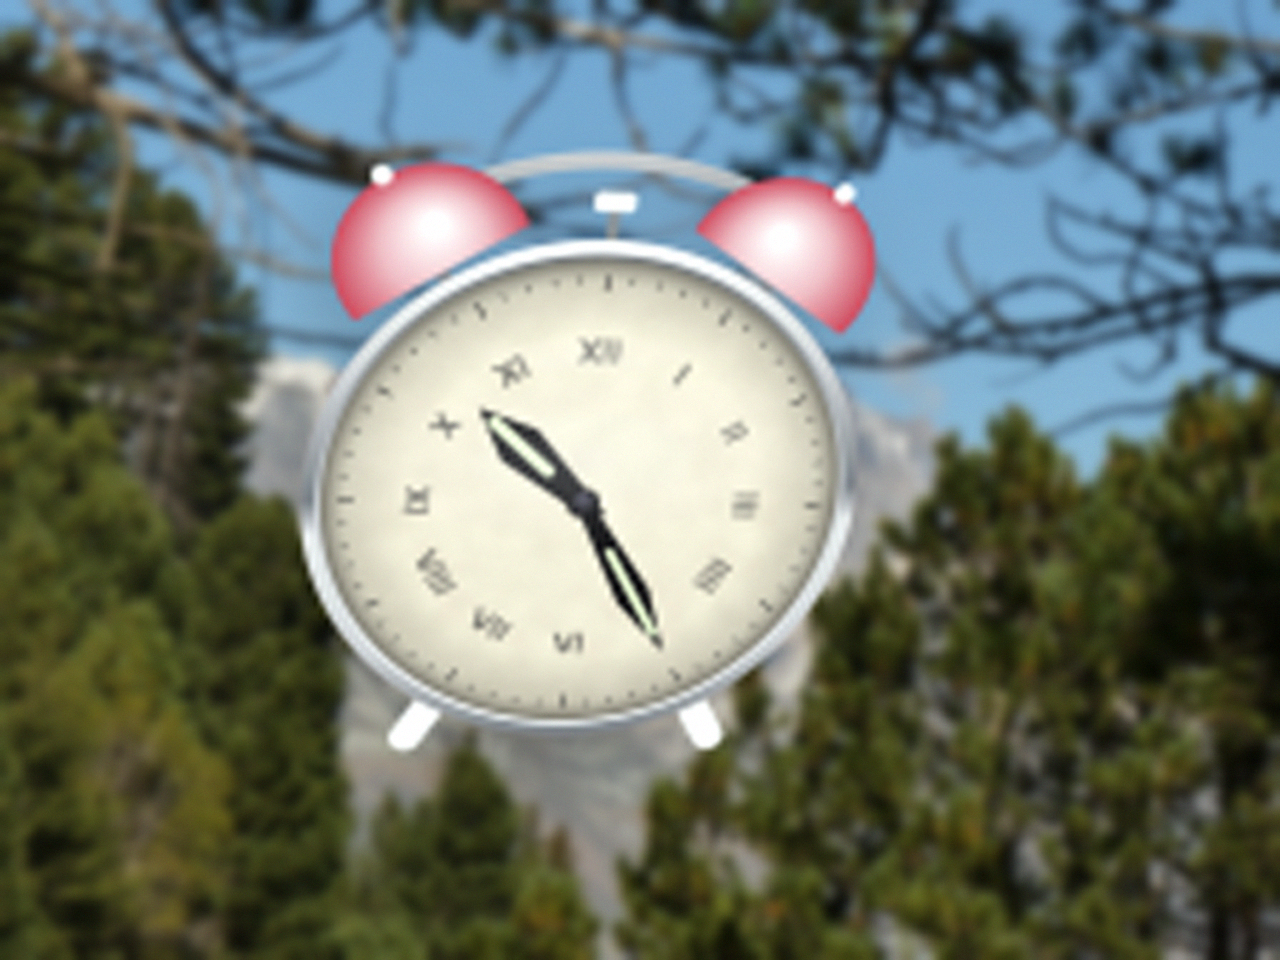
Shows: h=10 m=25
